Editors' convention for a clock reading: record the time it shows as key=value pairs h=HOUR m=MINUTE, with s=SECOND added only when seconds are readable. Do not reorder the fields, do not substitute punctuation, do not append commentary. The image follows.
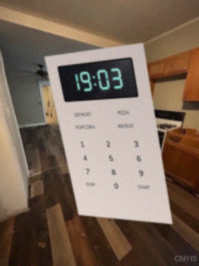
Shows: h=19 m=3
